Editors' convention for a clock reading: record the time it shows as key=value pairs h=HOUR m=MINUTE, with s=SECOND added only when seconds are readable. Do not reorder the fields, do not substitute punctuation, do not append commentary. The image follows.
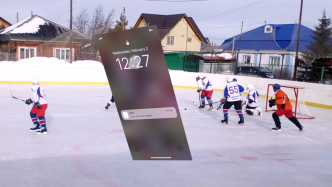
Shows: h=12 m=27
